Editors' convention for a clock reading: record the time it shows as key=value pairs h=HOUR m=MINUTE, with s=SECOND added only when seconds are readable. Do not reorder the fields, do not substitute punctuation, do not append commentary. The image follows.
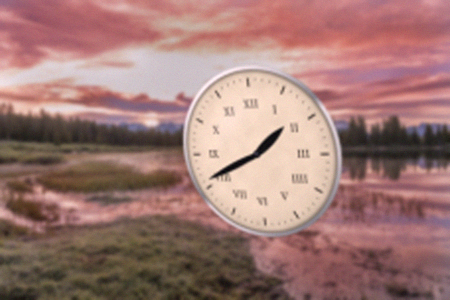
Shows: h=1 m=41
